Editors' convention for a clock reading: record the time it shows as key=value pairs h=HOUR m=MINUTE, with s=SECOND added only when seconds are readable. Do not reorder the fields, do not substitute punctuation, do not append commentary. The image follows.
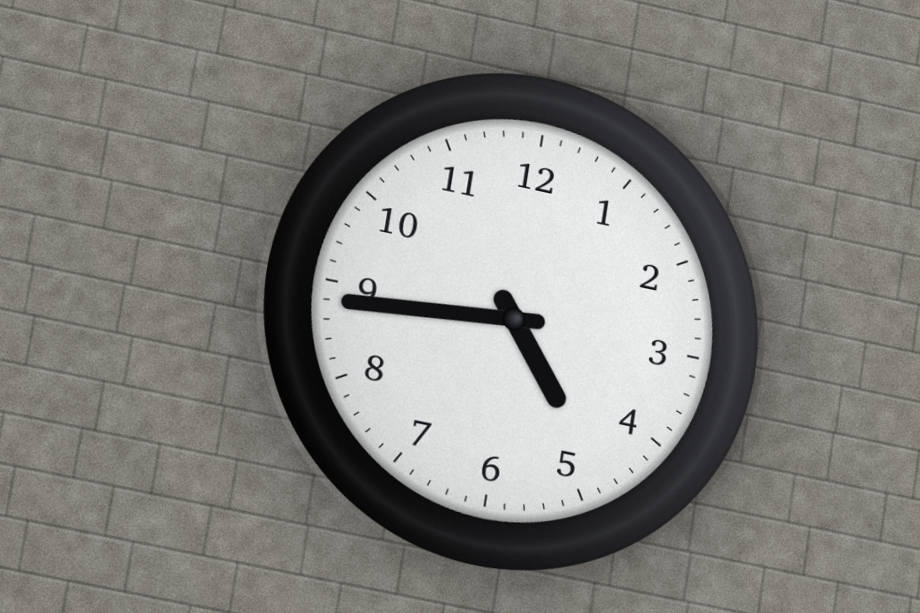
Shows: h=4 m=44
